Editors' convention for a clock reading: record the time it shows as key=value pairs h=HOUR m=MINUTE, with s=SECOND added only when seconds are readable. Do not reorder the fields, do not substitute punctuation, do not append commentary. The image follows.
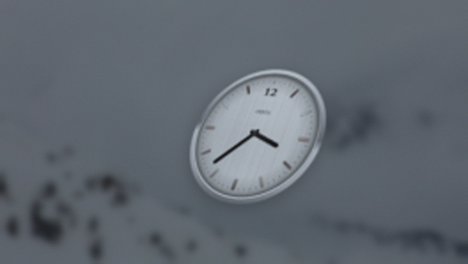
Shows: h=3 m=37
